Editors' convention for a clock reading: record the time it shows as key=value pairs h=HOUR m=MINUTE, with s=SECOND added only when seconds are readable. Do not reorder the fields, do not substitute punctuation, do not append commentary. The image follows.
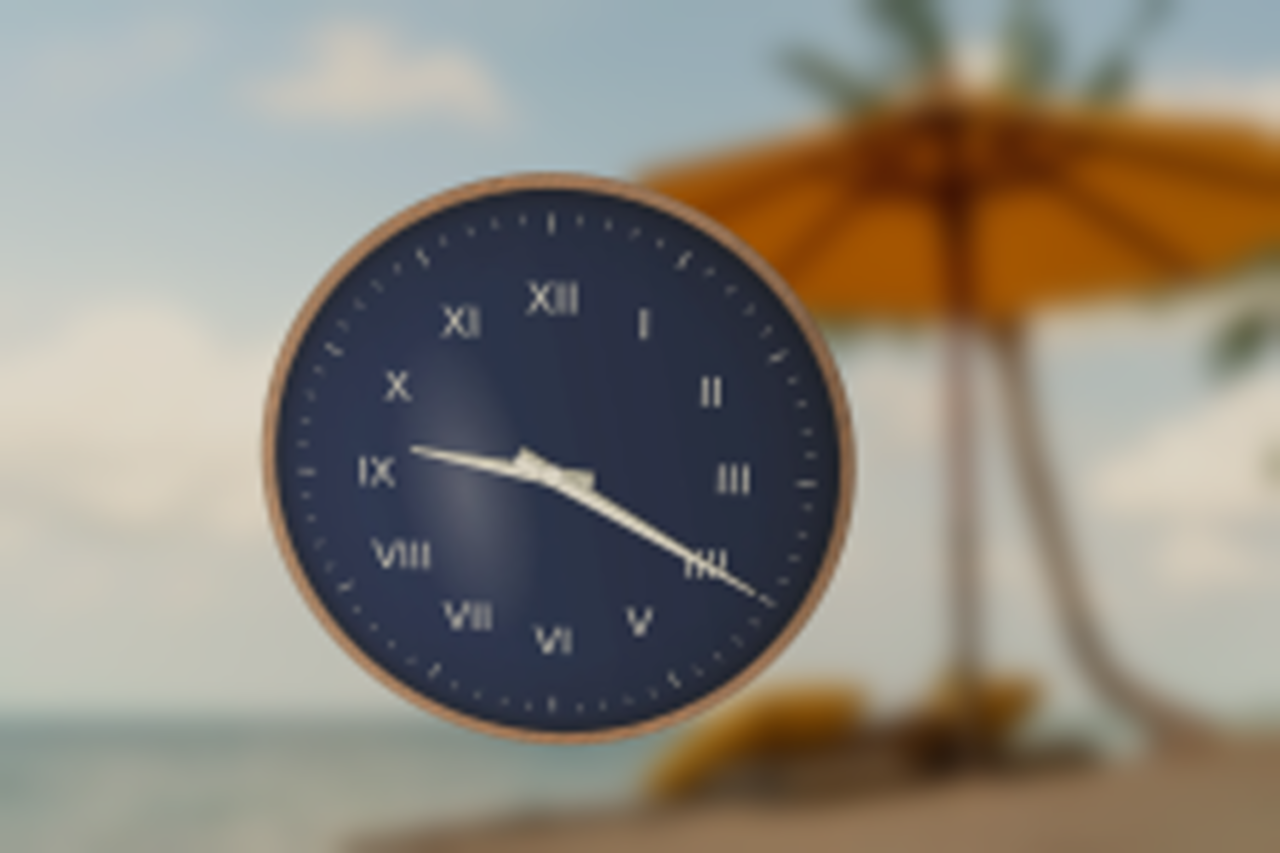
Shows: h=9 m=20
